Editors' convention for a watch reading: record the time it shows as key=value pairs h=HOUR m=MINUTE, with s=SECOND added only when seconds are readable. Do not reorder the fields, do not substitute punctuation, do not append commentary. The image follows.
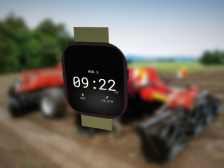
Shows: h=9 m=22
